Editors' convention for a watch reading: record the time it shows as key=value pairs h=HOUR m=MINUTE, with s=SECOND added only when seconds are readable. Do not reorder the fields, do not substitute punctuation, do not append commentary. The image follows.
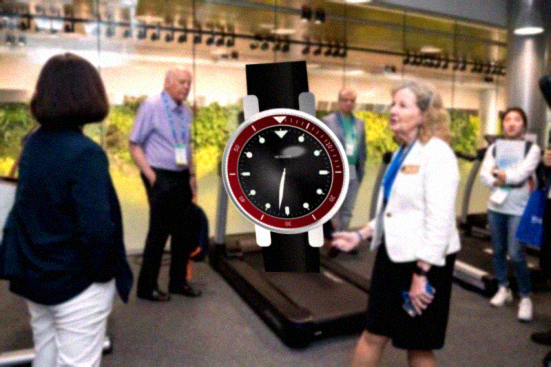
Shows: h=6 m=32
